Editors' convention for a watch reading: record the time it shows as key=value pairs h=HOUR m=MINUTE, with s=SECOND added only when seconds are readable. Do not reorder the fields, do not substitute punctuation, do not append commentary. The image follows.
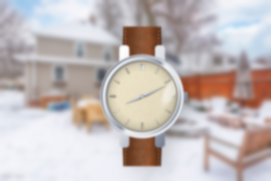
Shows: h=8 m=11
